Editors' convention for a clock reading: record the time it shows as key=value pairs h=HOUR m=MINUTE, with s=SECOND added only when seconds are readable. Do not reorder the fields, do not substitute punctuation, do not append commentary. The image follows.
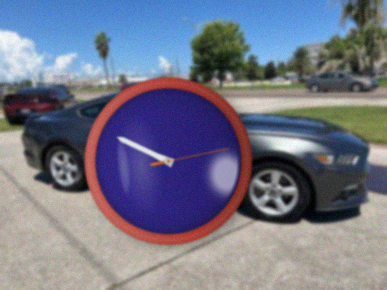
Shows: h=9 m=49 s=13
